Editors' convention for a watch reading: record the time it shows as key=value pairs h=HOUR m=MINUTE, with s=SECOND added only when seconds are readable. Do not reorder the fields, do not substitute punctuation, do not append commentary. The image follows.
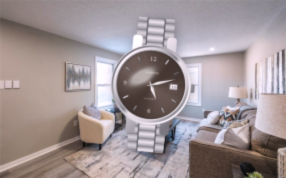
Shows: h=5 m=12
